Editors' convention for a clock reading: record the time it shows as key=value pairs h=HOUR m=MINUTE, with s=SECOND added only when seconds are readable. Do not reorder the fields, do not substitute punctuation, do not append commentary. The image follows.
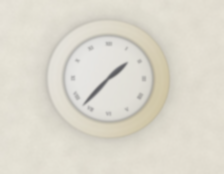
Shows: h=1 m=37
